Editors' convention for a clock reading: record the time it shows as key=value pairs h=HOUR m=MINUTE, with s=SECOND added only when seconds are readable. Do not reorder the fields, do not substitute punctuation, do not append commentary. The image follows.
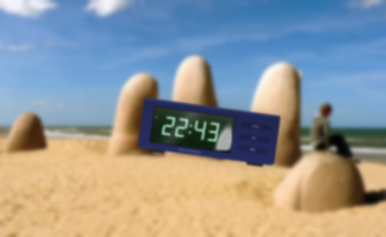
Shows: h=22 m=43
